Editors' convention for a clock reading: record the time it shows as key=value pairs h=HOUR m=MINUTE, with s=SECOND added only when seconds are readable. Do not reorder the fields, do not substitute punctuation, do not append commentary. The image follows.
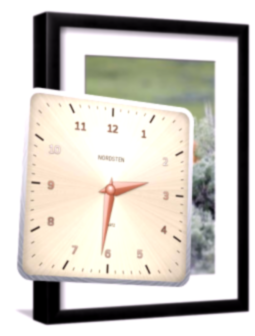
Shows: h=2 m=31
